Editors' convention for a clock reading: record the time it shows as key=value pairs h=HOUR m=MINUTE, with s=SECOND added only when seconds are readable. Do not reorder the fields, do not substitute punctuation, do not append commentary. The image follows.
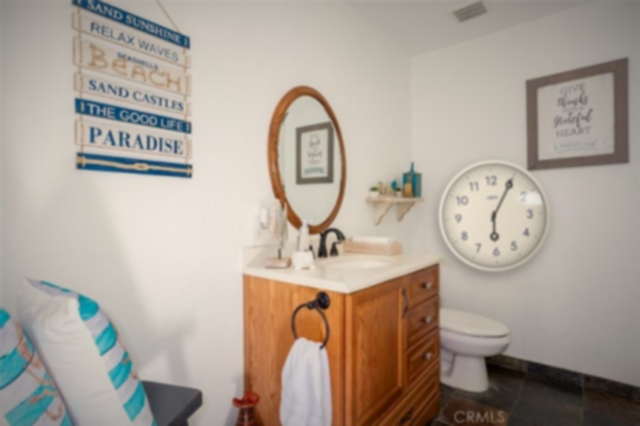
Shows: h=6 m=5
